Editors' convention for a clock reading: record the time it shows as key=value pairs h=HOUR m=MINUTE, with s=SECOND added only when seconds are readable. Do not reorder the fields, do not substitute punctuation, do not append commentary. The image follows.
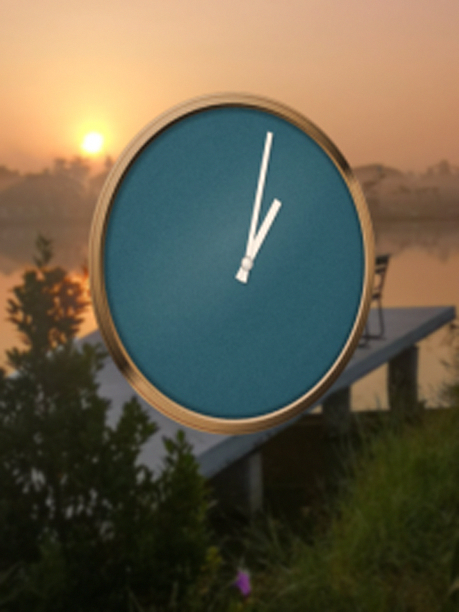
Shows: h=1 m=2
